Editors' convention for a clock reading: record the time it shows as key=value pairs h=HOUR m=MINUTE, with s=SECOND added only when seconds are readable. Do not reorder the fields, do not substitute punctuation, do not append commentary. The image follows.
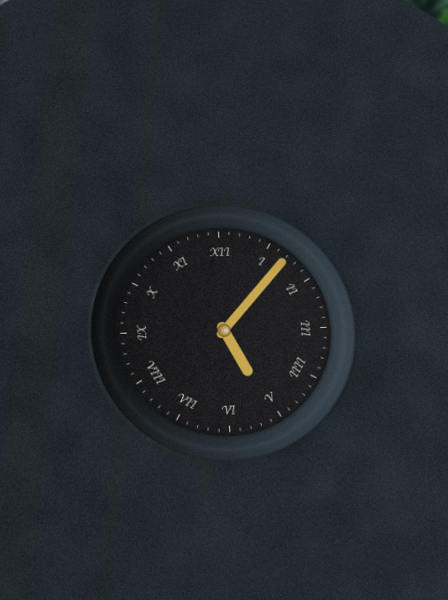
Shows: h=5 m=7
